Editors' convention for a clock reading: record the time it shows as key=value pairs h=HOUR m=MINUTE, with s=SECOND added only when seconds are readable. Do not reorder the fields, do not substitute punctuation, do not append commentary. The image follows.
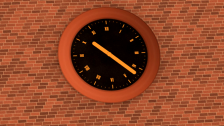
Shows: h=10 m=22
